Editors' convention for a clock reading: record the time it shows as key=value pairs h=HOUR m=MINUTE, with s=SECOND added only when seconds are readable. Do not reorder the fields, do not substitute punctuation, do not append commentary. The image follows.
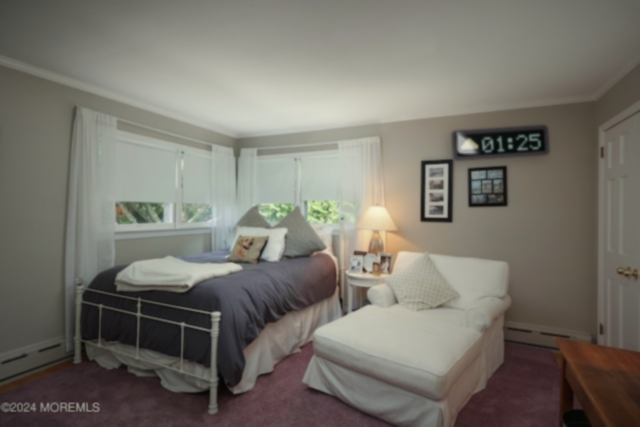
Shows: h=1 m=25
